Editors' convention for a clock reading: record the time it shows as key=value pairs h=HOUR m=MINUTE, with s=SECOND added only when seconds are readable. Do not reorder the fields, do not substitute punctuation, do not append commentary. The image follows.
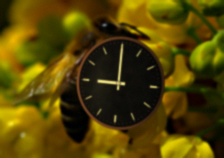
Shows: h=9 m=0
